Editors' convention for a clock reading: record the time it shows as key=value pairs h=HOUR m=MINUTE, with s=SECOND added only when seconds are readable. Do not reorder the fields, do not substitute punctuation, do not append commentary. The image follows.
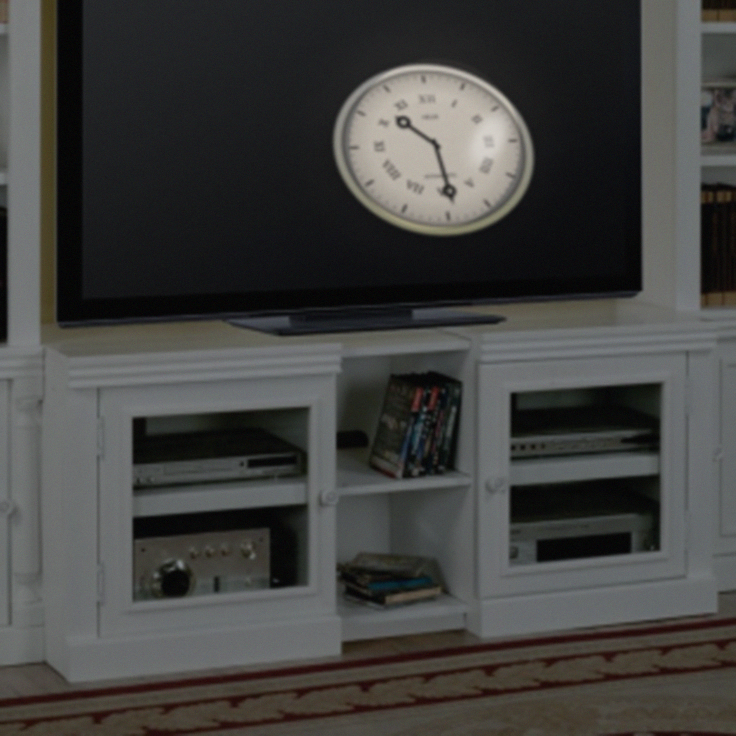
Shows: h=10 m=29
